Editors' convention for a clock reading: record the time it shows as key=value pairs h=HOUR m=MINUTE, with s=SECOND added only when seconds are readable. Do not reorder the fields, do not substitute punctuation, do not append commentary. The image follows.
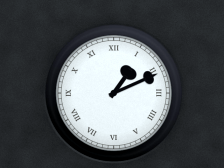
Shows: h=1 m=11
